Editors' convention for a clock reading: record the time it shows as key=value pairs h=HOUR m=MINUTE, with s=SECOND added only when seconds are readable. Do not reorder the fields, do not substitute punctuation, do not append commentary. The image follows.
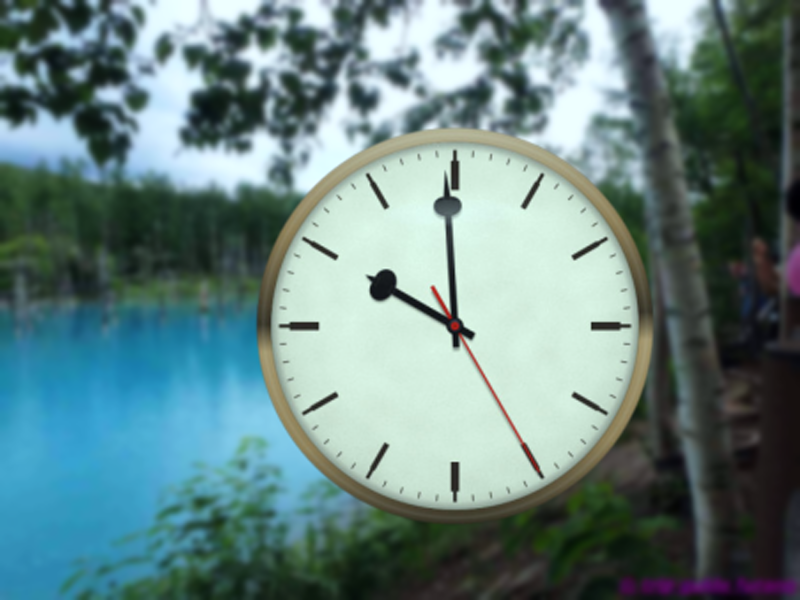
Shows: h=9 m=59 s=25
